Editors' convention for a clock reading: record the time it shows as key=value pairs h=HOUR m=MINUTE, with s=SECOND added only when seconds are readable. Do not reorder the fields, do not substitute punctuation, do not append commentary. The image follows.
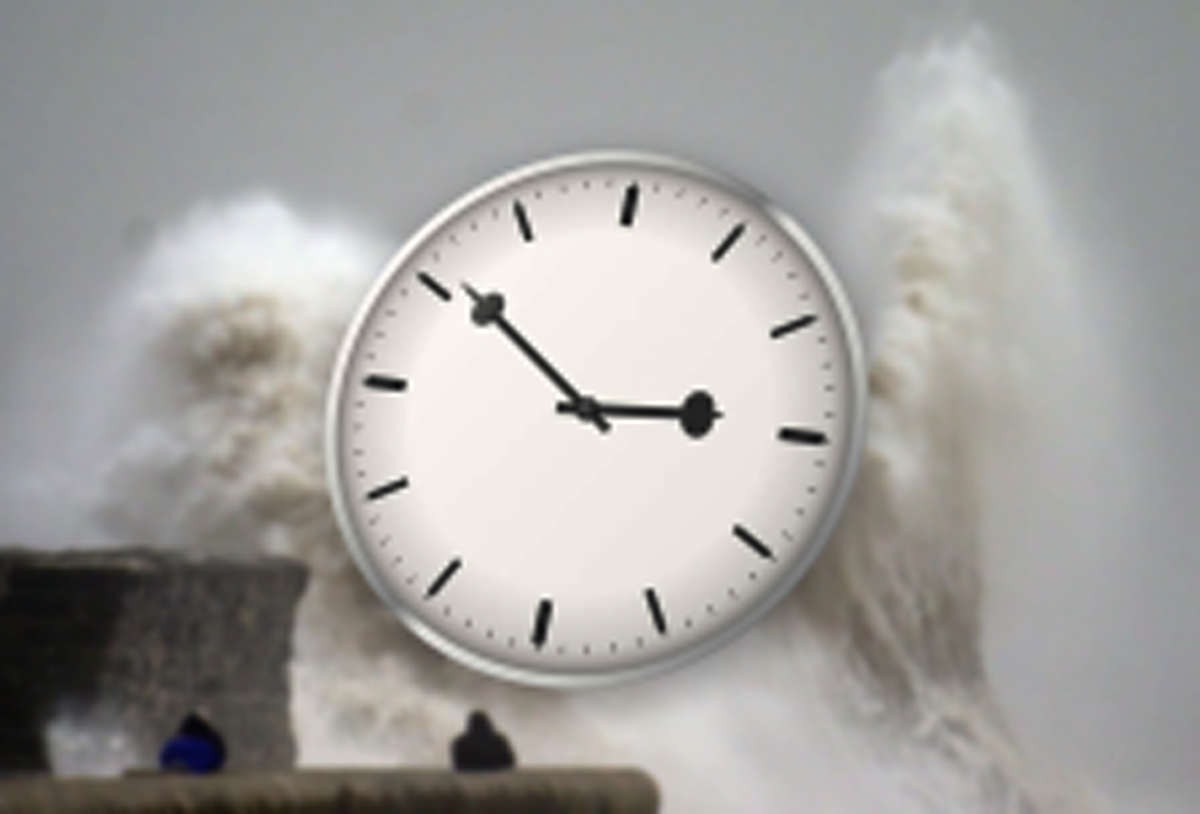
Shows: h=2 m=51
